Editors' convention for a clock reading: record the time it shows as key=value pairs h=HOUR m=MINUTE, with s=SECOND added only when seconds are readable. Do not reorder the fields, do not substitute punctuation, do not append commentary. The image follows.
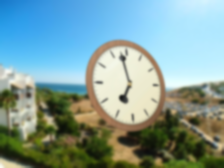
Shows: h=6 m=58
